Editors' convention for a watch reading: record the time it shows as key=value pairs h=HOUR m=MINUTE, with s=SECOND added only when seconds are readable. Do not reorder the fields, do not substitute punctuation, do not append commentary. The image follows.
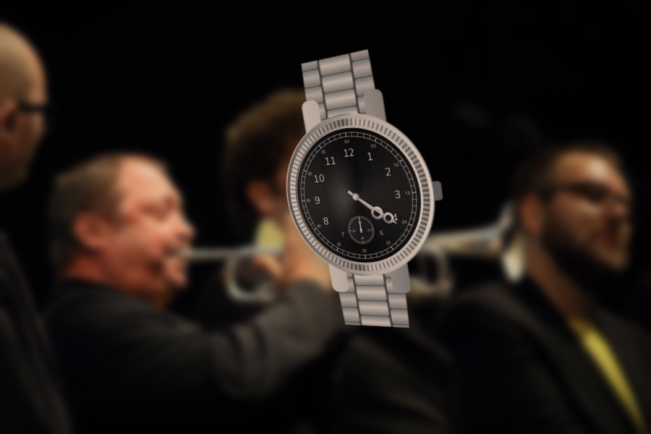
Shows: h=4 m=21
